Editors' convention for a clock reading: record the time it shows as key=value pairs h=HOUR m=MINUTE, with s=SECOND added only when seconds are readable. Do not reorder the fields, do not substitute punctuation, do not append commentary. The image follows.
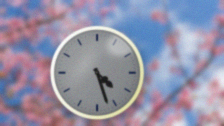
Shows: h=4 m=27
